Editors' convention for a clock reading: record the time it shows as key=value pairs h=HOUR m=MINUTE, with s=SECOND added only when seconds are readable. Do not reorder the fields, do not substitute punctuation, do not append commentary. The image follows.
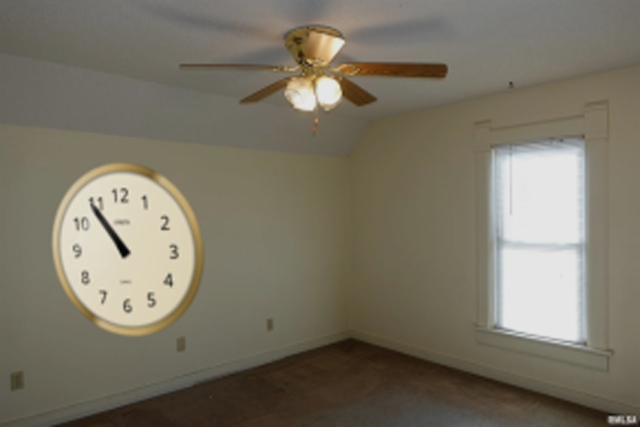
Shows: h=10 m=54
